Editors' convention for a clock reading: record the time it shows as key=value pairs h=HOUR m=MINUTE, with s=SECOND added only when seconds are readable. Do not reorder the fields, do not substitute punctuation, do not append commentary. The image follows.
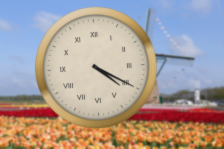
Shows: h=4 m=20
